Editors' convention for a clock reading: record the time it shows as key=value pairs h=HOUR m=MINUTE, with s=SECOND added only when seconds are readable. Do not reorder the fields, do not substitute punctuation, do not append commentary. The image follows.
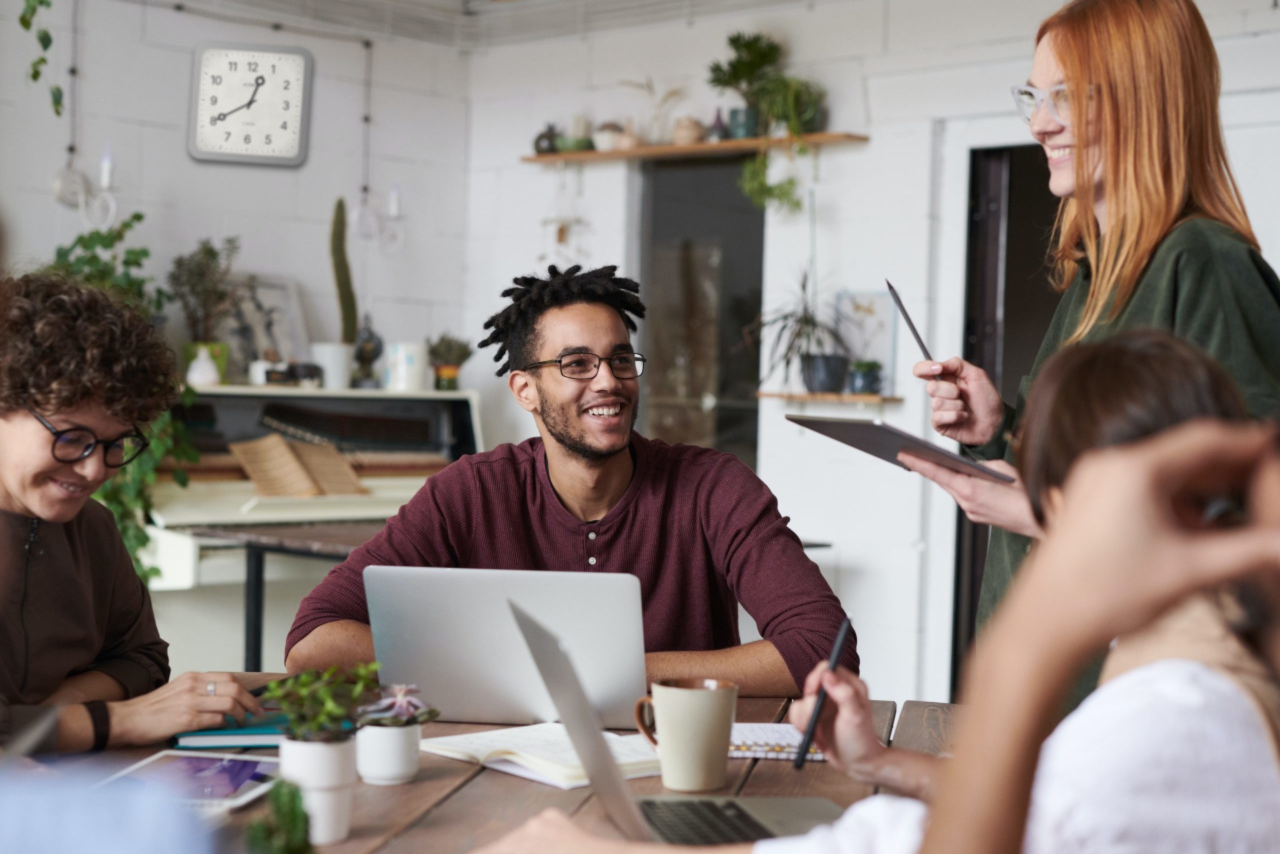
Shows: h=12 m=40
